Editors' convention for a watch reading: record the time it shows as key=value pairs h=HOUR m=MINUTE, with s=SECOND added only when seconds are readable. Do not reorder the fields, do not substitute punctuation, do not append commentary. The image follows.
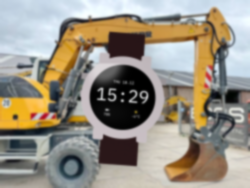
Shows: h=15 m=29
